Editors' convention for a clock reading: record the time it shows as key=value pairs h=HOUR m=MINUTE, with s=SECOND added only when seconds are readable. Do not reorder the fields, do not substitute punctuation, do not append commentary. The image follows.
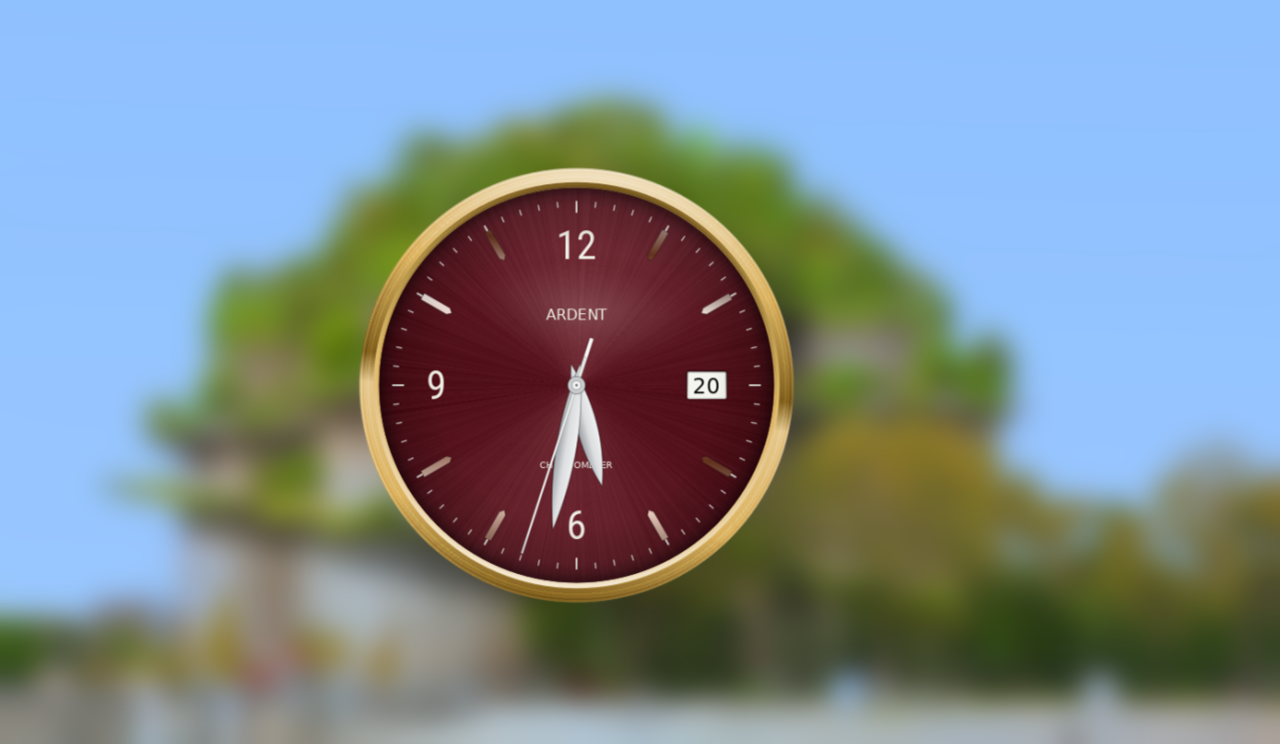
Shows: h=5 m=31 s=33
